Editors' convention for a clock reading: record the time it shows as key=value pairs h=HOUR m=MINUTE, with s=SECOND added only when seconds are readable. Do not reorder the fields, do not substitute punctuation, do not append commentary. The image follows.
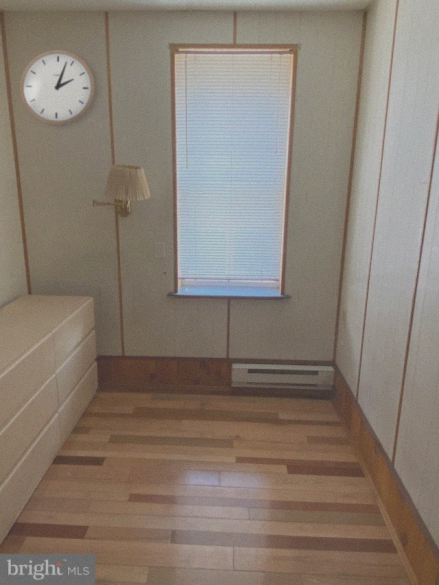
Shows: h=2 m=3
